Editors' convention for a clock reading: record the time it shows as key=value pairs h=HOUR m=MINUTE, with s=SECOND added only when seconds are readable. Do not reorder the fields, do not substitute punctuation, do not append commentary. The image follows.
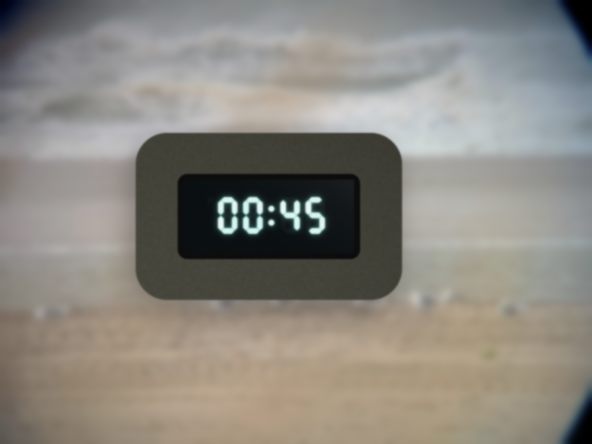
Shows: h=0 m=45
